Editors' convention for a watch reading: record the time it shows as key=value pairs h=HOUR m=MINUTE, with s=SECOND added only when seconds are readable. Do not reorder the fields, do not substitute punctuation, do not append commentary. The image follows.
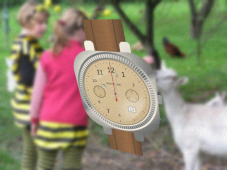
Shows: h=10 m=2
